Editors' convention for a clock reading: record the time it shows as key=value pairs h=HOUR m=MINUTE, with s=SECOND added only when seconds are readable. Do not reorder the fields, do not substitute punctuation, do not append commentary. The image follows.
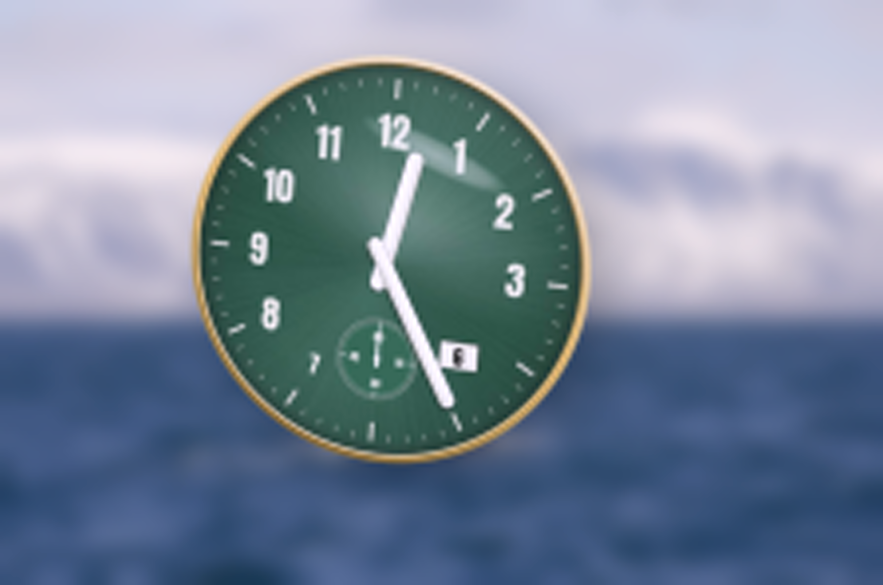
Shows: h=12 m=25
